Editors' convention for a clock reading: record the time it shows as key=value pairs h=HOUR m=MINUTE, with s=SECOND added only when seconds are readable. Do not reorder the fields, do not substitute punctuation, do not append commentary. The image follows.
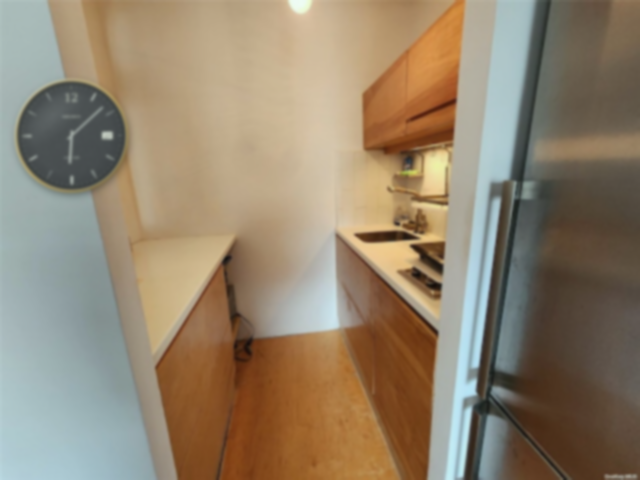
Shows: h=6 m=8
